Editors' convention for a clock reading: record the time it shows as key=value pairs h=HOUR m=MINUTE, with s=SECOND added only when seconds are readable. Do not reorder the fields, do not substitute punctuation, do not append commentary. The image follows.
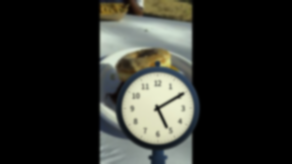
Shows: h=5 m=10
